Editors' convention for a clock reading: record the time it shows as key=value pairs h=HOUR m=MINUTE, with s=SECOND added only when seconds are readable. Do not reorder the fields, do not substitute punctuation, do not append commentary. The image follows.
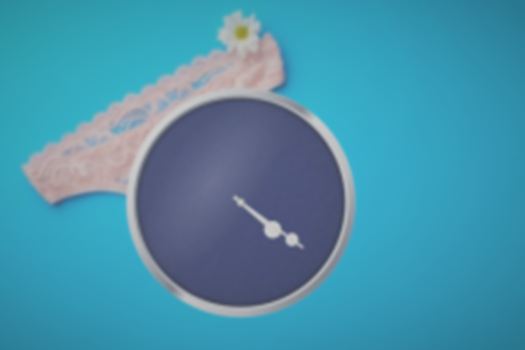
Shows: h=4 m=21
